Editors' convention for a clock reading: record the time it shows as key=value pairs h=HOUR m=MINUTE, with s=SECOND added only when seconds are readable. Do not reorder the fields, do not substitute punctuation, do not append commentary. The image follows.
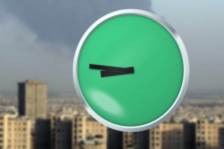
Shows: h=8 m=46
